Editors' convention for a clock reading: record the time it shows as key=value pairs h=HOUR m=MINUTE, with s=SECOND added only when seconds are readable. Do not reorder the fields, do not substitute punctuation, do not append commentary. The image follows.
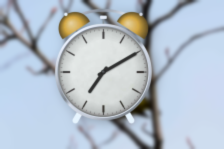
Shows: h=7 m=10
